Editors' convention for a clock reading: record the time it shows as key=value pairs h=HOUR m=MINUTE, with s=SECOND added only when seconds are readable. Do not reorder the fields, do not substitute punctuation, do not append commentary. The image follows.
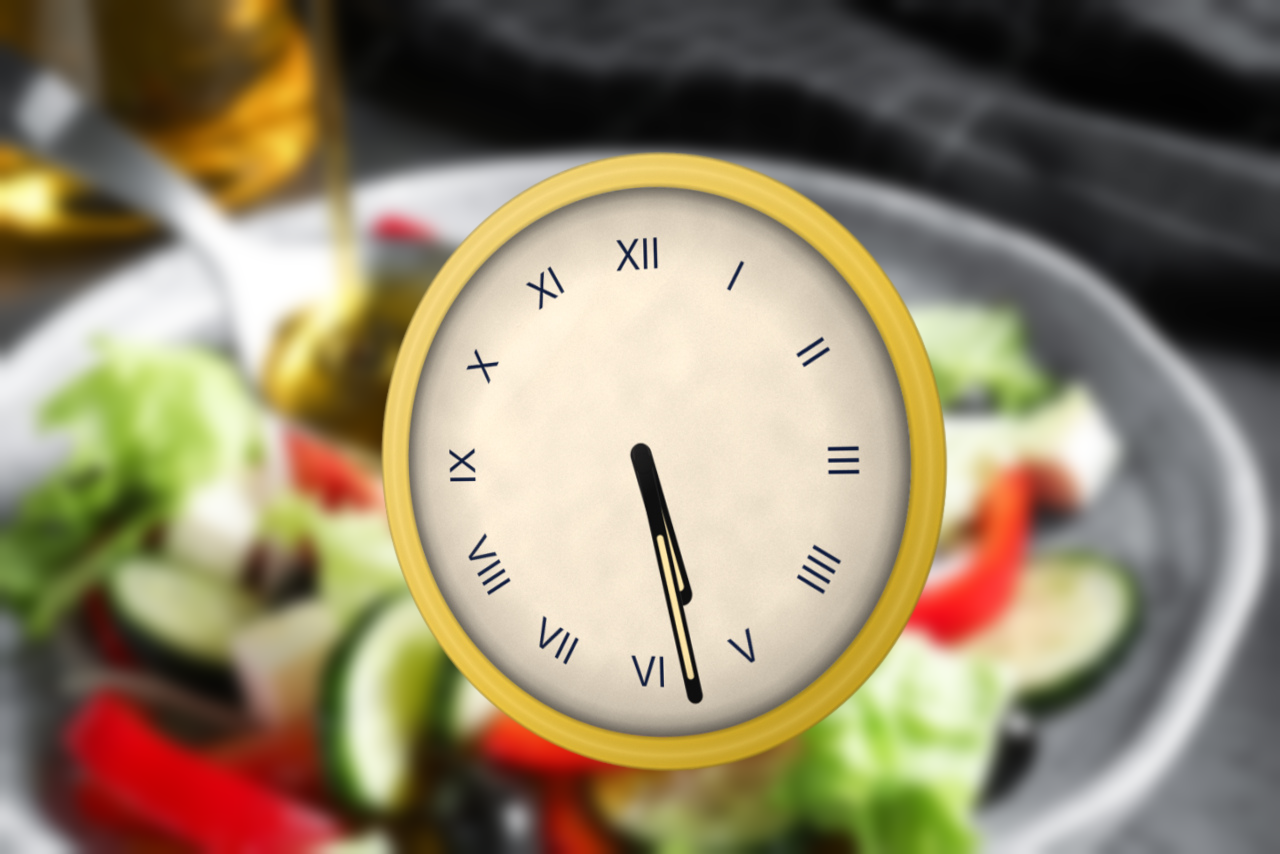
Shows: h=5 m=28
